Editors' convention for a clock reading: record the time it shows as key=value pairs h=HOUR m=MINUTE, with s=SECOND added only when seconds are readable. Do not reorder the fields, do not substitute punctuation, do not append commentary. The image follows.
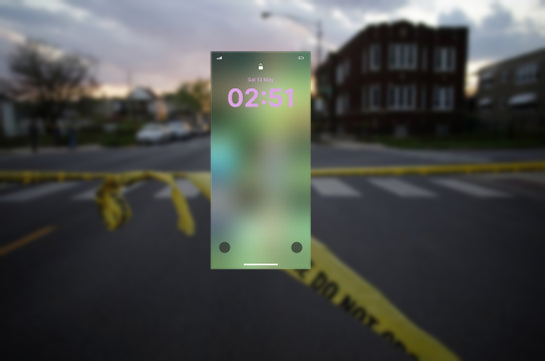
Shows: h=2 m=51
